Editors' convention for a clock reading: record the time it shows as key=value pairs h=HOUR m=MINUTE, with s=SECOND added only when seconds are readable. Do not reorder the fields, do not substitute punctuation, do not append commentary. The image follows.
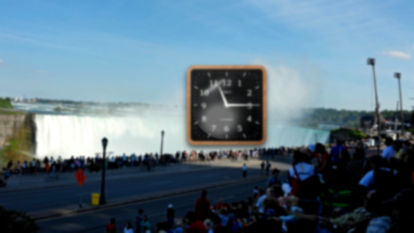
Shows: h=11 m=15
